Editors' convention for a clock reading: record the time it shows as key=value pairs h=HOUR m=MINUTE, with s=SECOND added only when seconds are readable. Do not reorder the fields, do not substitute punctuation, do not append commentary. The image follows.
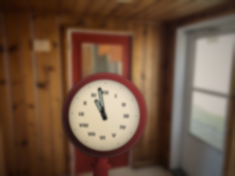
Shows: h=10 m=58
